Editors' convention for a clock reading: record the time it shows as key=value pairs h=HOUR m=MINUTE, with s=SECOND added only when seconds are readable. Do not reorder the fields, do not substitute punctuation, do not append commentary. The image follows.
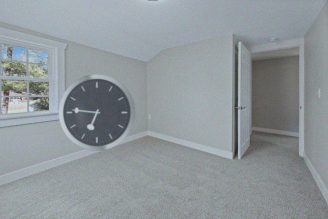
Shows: h=6 m=46
